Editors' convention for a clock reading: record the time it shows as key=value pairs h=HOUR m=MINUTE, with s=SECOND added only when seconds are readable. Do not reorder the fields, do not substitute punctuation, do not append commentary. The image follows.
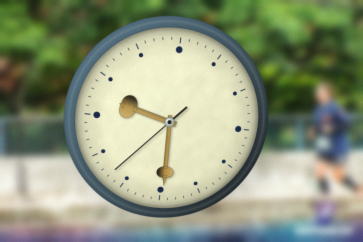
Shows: h=9 m=29 s=37
